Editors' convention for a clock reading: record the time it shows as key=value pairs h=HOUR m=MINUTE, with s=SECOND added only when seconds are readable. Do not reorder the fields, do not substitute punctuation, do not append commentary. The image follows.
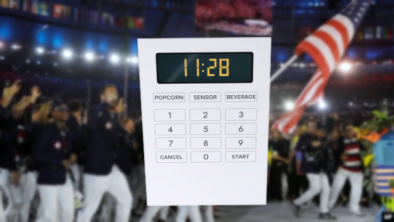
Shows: h=11 m=28
